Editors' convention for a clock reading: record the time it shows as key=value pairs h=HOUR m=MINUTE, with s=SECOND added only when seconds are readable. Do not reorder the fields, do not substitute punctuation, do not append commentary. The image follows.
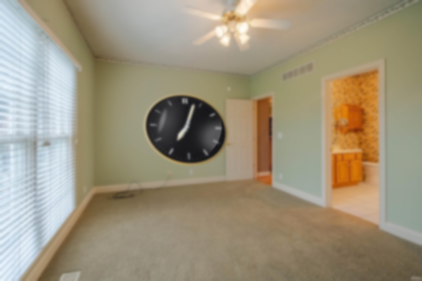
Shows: h=7 m=3
